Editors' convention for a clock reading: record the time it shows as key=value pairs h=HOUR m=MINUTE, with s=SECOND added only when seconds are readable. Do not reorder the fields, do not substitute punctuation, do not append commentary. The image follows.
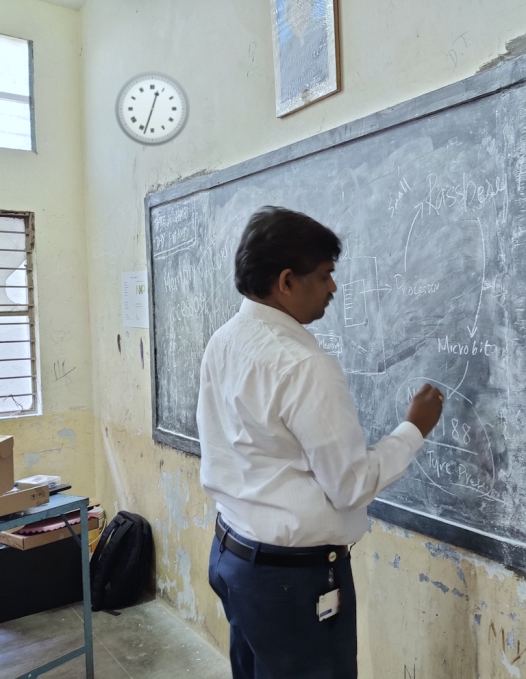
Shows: h=12 m=33
